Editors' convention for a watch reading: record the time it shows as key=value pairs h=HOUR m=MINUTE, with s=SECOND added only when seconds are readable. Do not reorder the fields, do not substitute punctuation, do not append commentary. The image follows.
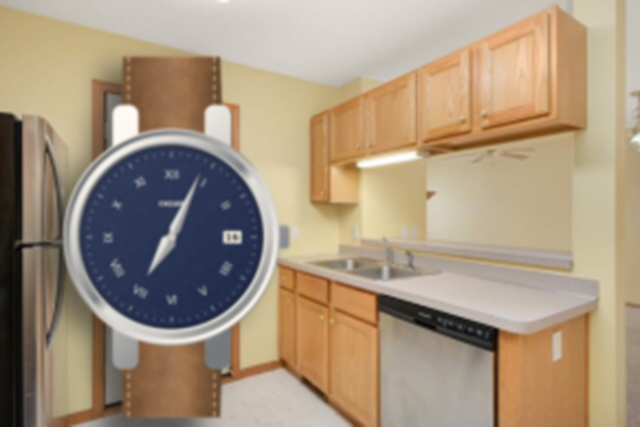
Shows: h=7 m=4
